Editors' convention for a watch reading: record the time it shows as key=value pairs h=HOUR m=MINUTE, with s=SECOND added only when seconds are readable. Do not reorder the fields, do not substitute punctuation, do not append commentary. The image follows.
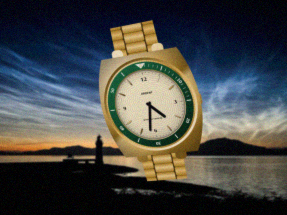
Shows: h=4 m=32
